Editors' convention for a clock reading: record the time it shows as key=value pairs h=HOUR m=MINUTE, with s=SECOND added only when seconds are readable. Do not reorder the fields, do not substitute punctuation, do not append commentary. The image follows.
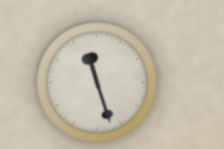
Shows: h=11 m=27
